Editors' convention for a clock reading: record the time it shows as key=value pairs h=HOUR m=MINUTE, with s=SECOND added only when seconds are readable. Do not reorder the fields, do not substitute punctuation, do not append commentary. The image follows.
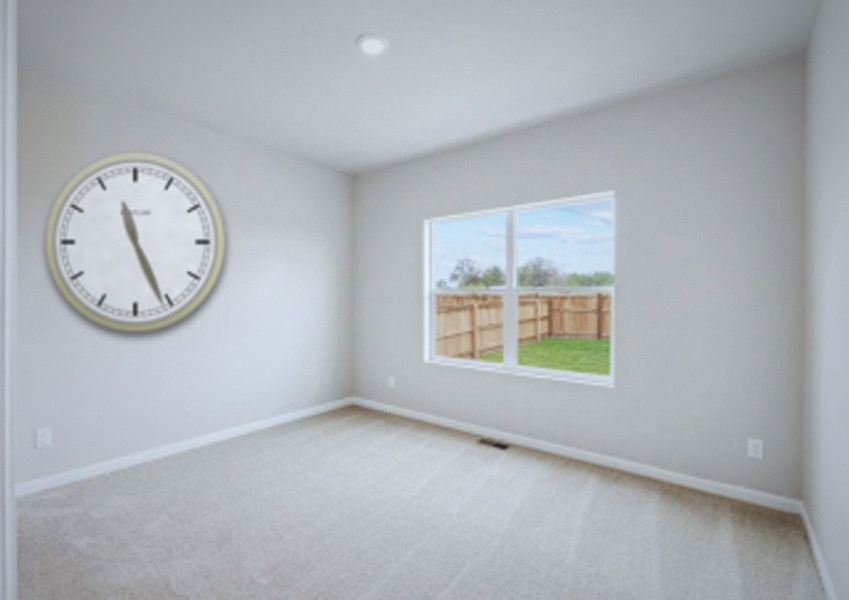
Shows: h=11 m=26
